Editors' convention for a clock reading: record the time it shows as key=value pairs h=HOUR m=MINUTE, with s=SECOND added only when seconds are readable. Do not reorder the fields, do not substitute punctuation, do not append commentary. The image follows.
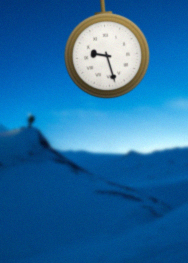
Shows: h=9 m=28
